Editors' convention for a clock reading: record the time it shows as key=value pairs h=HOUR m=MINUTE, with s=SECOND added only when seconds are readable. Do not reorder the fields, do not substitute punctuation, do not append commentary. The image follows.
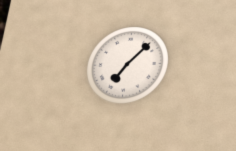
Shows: h=7 m=7
